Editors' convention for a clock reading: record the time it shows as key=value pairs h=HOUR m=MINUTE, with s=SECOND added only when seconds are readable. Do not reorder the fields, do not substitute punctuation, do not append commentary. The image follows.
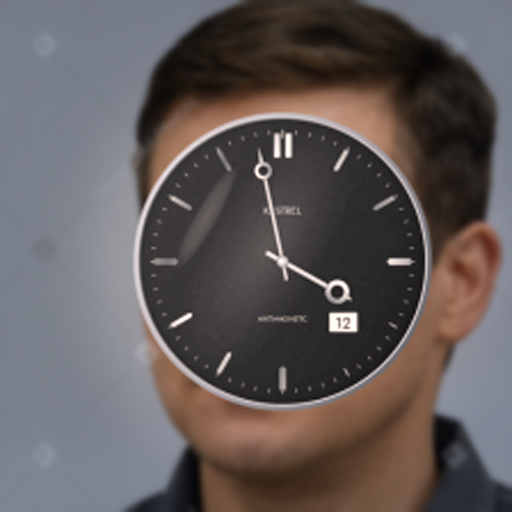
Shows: h=3 m=58
